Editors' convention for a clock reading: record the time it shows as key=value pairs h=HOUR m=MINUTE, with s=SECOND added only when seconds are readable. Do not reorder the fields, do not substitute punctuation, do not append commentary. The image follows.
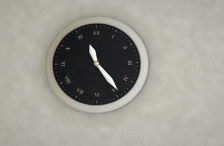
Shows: h=11 m=24
